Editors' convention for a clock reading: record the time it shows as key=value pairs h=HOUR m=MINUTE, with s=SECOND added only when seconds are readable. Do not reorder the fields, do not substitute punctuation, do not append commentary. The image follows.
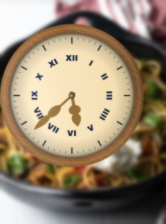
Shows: h=5 m=38
